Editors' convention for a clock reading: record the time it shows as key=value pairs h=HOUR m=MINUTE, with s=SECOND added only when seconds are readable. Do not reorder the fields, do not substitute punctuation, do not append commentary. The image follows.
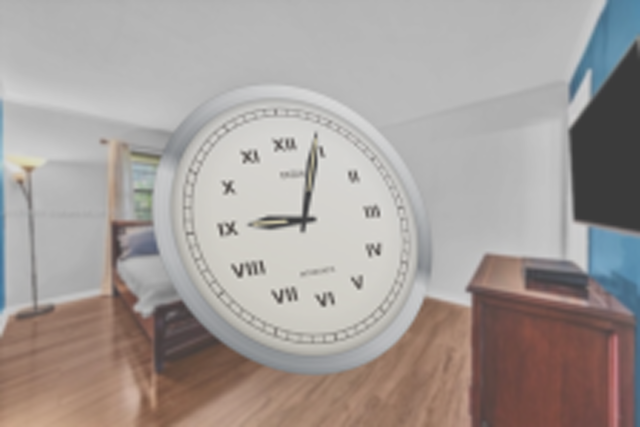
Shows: h=9 m=4
